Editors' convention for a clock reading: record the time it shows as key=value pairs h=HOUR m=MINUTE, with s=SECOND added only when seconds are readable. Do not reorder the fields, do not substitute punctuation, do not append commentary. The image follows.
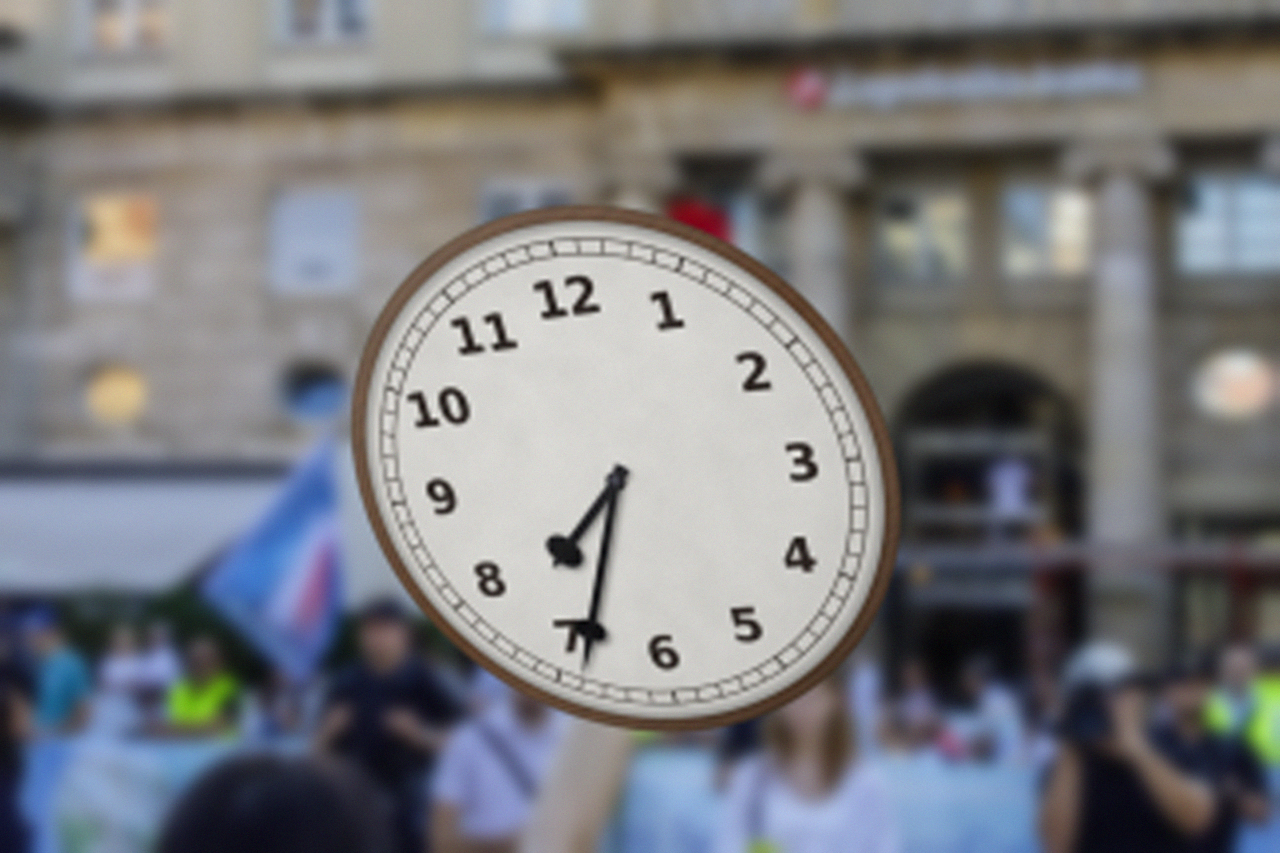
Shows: h=7 m=34
